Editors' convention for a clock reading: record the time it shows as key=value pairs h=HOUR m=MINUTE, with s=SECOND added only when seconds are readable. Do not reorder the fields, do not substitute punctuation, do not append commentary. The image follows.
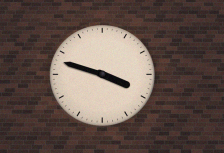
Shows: h=3 m=48
